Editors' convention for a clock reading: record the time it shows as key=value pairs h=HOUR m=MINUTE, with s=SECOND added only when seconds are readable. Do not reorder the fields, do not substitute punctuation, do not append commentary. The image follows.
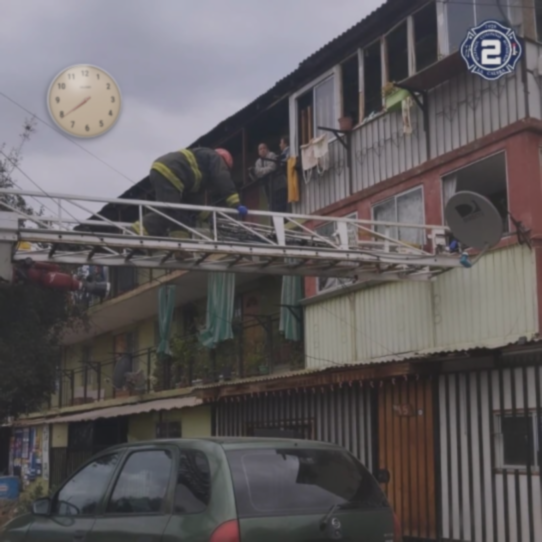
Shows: h=7 m=39
